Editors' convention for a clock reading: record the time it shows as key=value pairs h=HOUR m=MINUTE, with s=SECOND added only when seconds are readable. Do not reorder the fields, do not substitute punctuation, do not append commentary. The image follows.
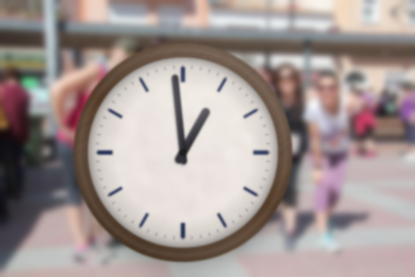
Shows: h=12 m=59
